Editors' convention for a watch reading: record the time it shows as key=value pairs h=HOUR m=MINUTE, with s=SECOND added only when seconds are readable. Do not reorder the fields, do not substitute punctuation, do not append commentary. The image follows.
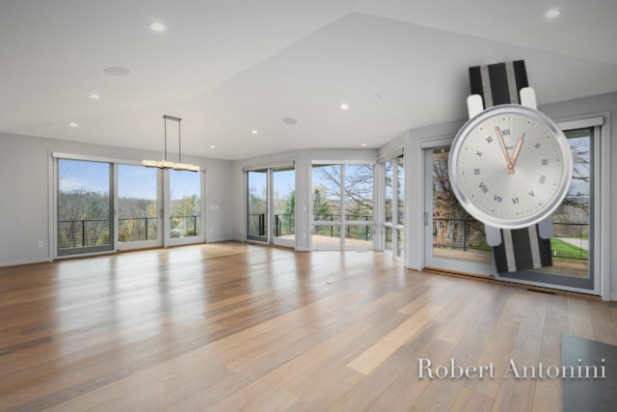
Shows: h=12 m=58
